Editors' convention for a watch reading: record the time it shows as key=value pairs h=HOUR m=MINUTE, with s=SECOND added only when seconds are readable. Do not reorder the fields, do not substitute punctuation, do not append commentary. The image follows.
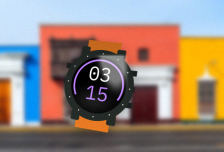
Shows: h=3 m=15
